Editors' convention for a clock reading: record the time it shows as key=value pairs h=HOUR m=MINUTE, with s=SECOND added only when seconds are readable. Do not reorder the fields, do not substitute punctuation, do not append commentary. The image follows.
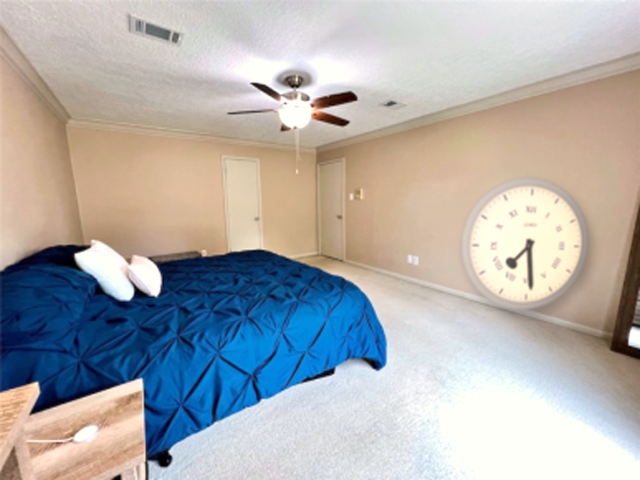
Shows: h=7 m=29
